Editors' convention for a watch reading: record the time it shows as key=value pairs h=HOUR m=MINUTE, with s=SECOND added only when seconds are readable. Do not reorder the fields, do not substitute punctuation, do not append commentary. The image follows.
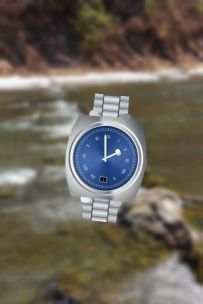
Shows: h=1 m=59
